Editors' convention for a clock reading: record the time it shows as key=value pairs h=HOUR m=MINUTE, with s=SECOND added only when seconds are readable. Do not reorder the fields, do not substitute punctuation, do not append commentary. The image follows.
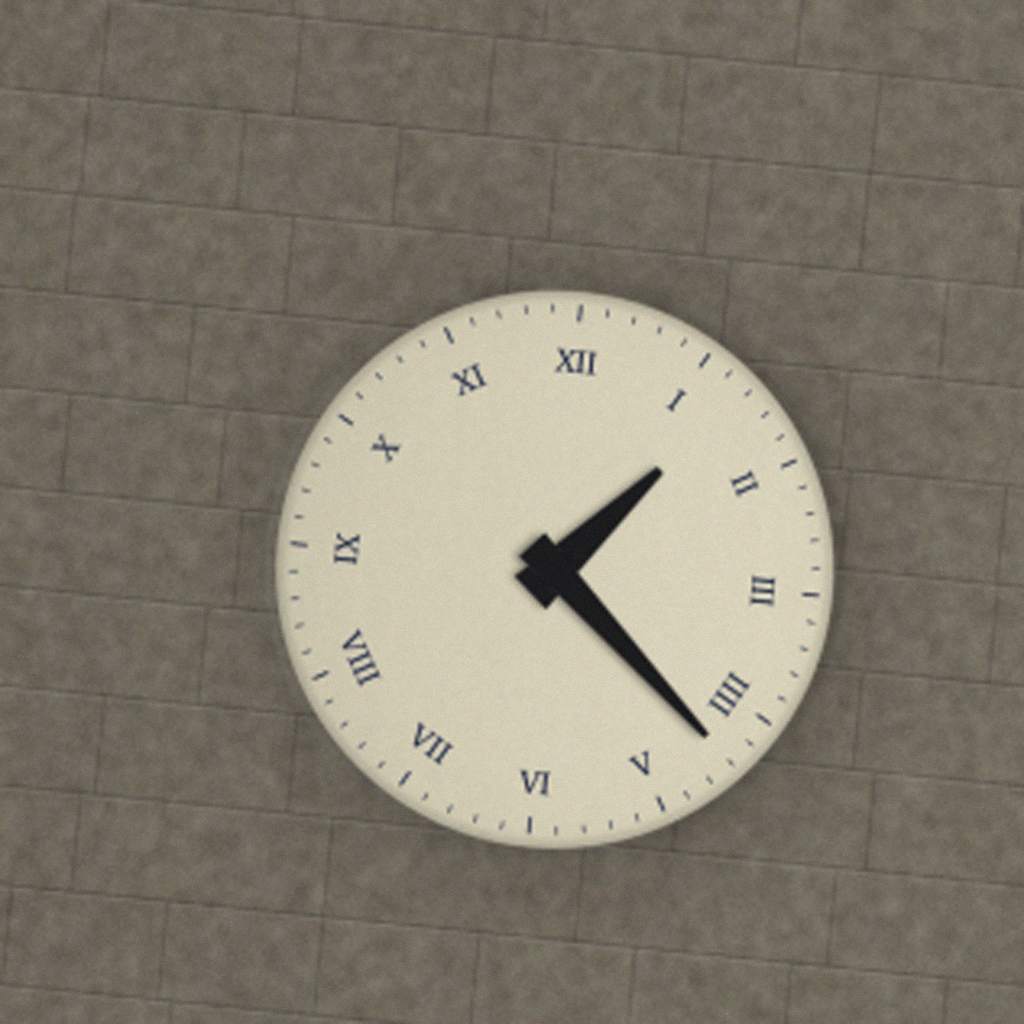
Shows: h=1 m=22
